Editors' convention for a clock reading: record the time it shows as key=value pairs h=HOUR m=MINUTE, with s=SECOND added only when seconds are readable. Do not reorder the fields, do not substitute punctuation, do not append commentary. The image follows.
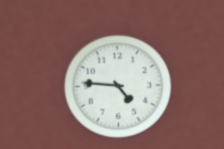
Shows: h=4 m=46
